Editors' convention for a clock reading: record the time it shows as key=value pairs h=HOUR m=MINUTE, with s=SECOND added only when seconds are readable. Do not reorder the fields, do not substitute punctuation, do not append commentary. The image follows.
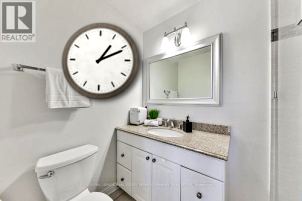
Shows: h=1 m=11
